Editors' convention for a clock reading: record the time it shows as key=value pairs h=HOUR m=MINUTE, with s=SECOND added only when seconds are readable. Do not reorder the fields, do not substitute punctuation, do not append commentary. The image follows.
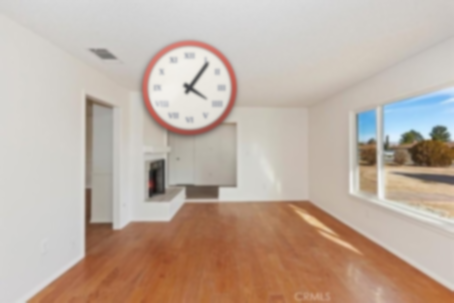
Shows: h=4 m=6
